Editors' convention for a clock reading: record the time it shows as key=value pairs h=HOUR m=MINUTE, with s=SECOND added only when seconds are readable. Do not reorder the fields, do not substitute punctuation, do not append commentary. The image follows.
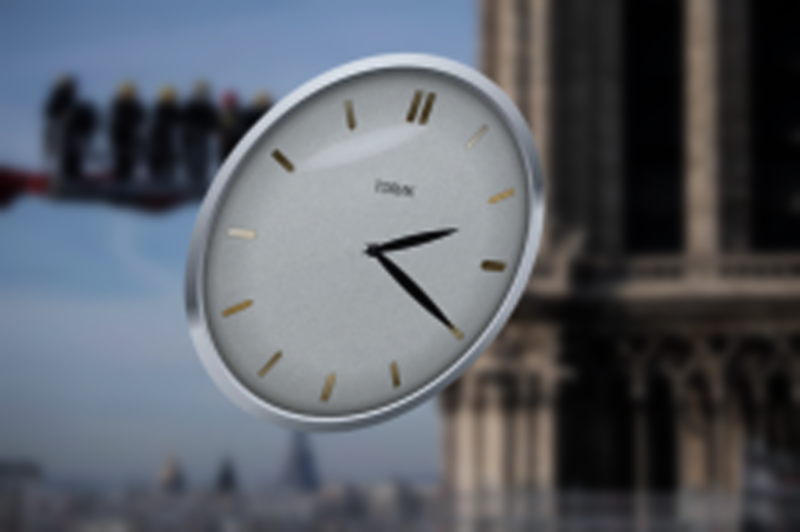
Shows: h=2 m=20
